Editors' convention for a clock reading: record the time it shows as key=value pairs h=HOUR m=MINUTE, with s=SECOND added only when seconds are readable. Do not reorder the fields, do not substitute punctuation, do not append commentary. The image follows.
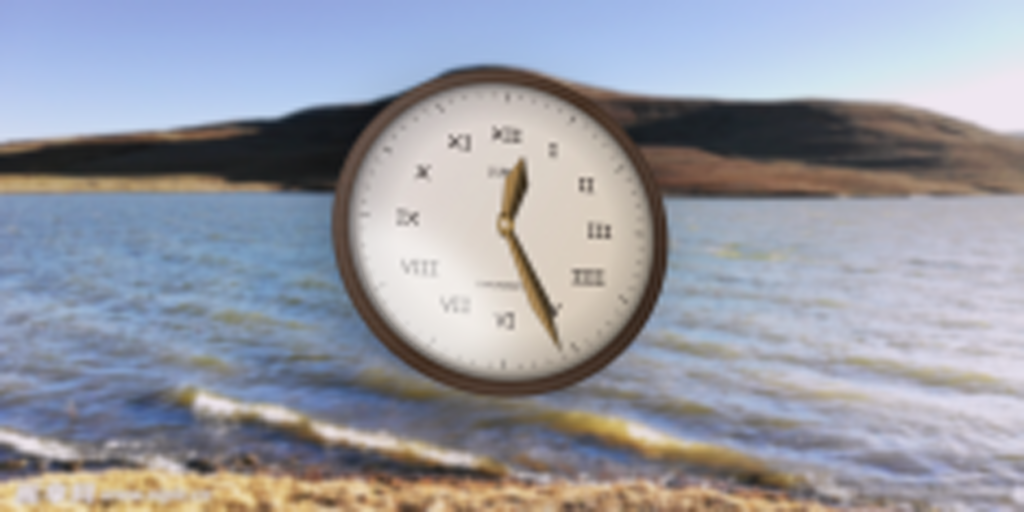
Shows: h=12 m=26
